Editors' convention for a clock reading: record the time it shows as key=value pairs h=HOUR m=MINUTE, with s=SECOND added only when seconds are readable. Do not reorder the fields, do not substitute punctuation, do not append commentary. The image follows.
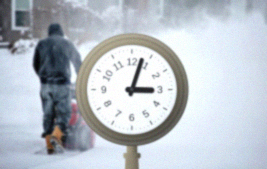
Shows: h=3 m=3
